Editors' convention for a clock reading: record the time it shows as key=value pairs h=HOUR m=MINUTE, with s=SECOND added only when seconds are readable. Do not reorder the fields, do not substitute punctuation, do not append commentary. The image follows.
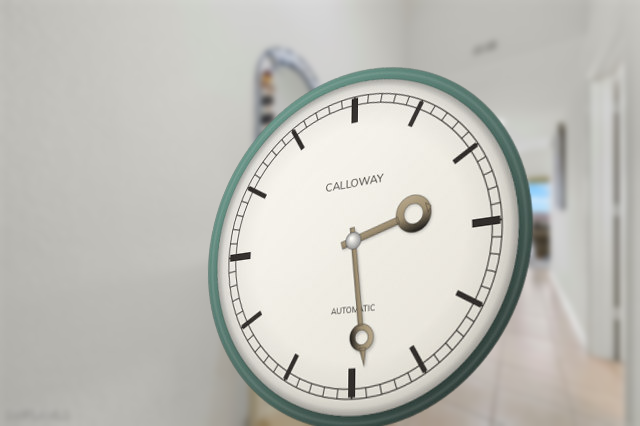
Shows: h=2 m=29
